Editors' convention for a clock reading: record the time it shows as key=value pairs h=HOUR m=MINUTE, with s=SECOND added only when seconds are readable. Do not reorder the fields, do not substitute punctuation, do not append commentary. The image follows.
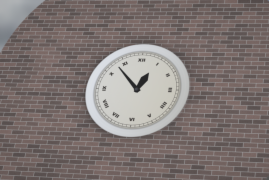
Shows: h=12 m=53
